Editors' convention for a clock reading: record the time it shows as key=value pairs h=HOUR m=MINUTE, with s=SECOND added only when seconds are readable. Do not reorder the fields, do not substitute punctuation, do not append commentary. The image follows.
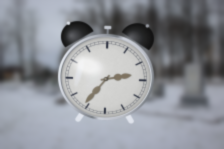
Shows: h=2 m=36
